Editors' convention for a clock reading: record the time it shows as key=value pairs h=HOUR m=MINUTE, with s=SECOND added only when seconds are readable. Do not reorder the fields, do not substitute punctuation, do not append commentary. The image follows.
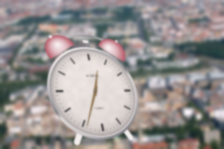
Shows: h=12 m=34
